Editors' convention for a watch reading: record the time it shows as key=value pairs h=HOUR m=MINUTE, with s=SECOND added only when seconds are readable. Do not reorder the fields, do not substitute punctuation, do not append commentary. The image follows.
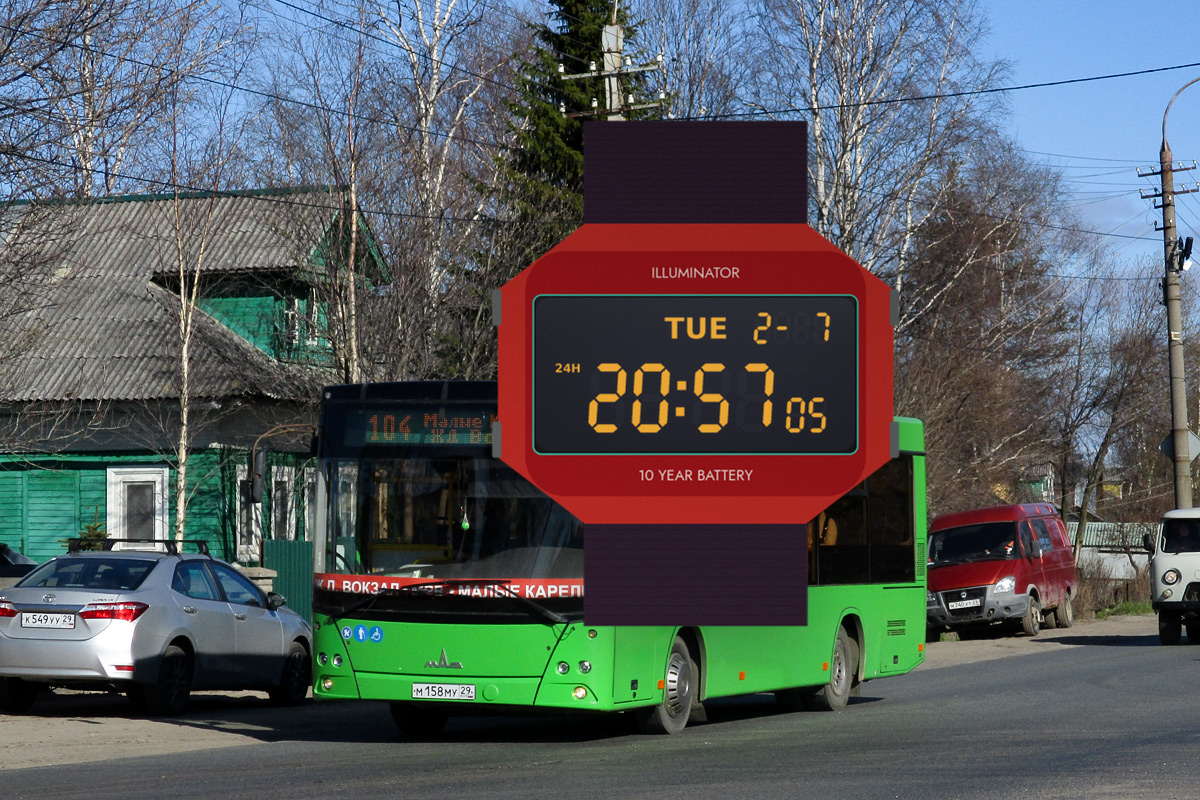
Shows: h=20 m=57 s=5
